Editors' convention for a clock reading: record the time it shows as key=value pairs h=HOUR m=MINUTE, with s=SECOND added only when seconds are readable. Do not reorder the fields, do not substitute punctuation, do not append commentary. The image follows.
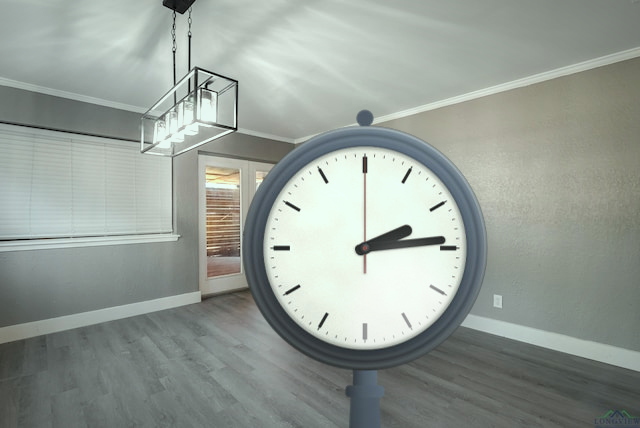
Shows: h=2 m=14 s=0
